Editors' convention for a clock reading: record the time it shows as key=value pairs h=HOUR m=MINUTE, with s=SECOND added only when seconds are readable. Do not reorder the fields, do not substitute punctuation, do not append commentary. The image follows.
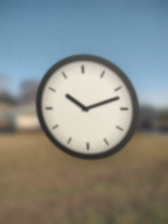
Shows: h=10 m=12
